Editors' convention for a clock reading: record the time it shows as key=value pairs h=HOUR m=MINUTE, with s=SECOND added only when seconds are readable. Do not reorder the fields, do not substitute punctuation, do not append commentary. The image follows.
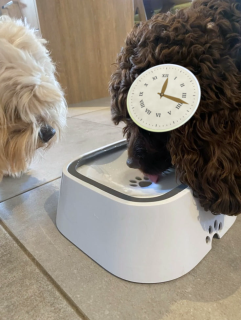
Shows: h=12 m=18
